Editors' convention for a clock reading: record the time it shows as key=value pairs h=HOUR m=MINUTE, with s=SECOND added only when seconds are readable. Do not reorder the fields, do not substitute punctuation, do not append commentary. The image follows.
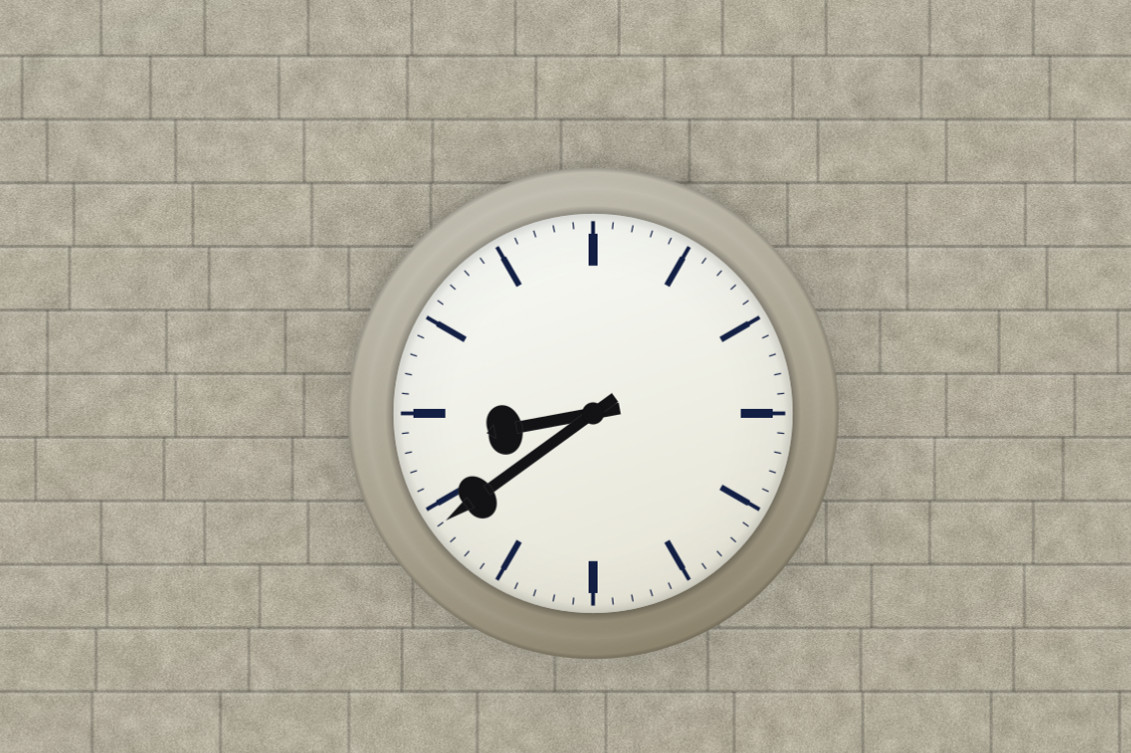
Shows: h=8 m=39
